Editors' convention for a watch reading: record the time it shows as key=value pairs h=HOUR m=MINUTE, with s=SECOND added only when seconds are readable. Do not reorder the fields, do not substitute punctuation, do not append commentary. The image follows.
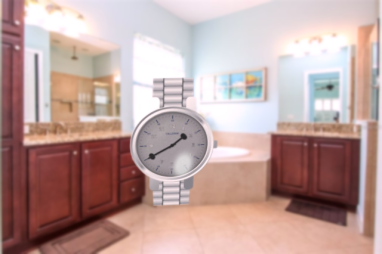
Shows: h=1 m=40
